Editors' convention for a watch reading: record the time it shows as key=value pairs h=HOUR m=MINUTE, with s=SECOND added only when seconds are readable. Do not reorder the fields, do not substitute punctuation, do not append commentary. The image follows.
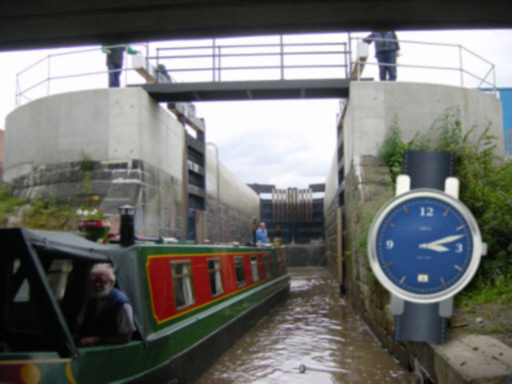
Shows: h=3 m=12
